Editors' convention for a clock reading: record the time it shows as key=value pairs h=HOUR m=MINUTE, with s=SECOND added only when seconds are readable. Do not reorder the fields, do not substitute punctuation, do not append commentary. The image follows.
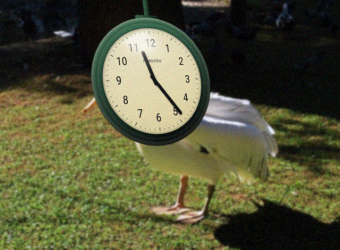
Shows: h=11 m=24
